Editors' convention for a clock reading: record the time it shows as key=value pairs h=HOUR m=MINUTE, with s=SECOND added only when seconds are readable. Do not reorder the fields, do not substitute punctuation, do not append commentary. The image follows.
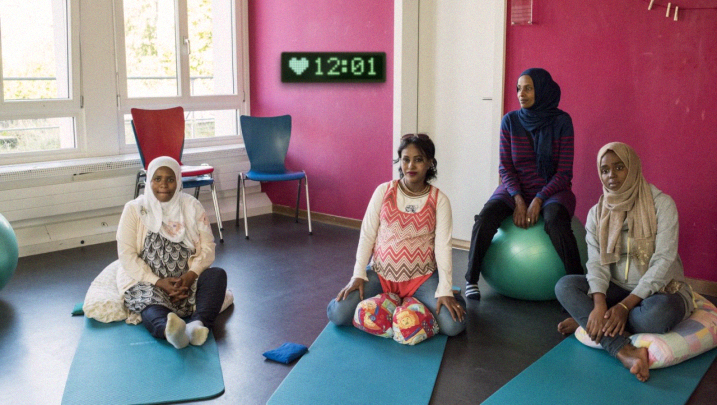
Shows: h=12 m=1
